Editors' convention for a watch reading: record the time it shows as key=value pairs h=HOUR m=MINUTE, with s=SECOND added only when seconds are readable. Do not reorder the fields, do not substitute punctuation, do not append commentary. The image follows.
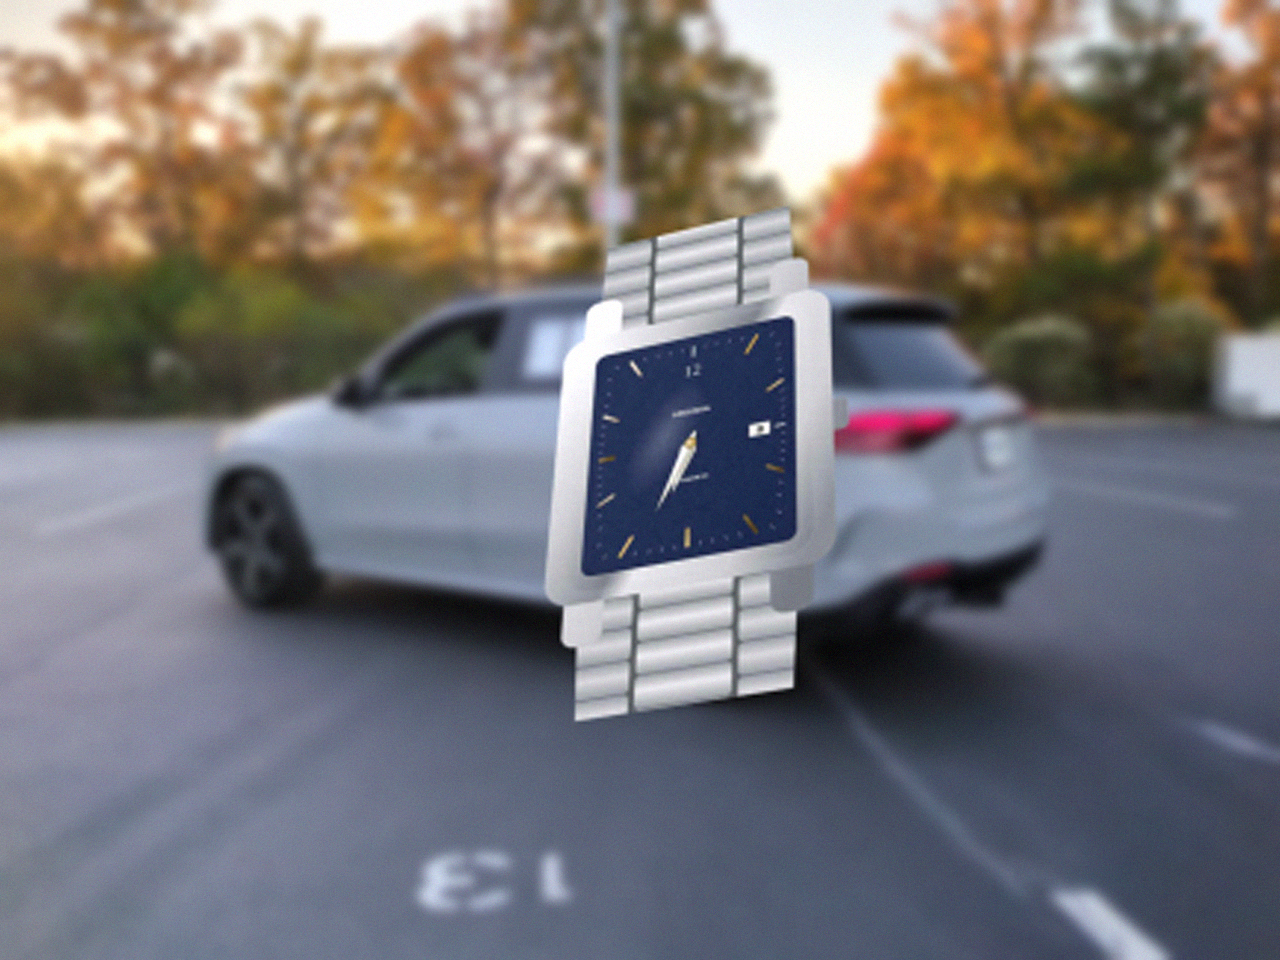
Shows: h=6 m=34
